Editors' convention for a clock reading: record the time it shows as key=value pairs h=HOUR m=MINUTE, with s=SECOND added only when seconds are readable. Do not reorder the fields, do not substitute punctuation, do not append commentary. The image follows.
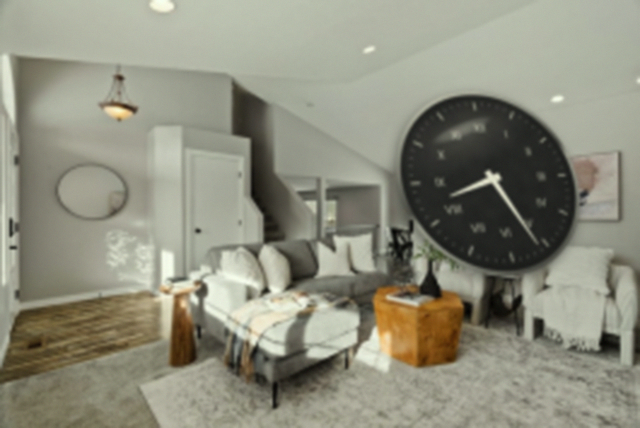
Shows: h=8 m=26
